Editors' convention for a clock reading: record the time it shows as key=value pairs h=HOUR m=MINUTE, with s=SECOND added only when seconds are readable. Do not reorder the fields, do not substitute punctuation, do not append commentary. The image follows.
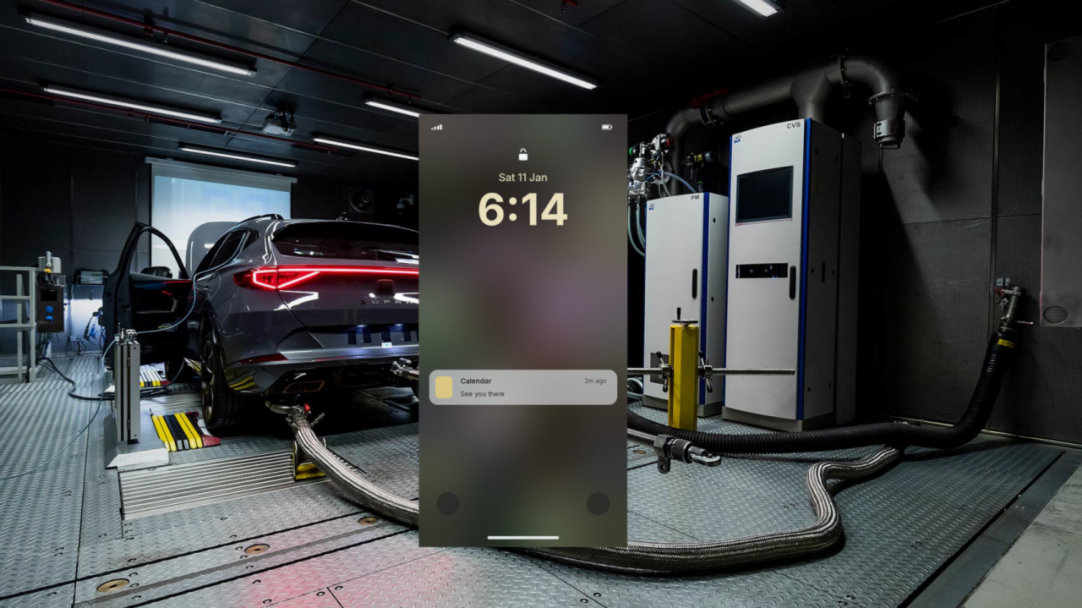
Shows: h=6 m=14
